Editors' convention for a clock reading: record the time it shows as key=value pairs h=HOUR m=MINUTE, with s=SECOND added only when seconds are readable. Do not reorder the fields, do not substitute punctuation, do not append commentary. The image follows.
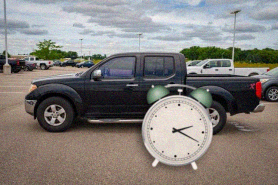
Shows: h=2 m=19
